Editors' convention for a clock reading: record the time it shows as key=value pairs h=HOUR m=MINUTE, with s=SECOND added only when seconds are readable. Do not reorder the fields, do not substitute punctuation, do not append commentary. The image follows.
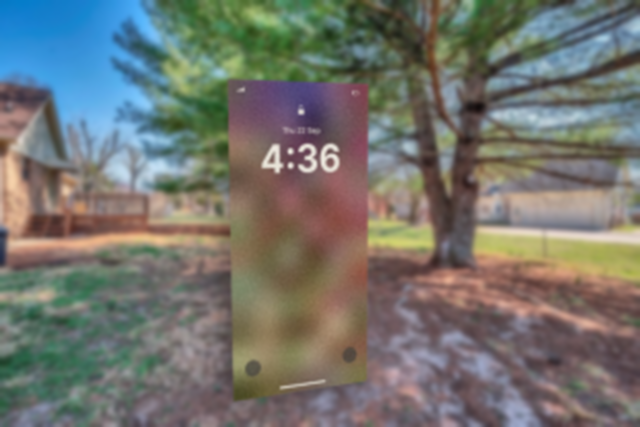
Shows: h=4 m=36
